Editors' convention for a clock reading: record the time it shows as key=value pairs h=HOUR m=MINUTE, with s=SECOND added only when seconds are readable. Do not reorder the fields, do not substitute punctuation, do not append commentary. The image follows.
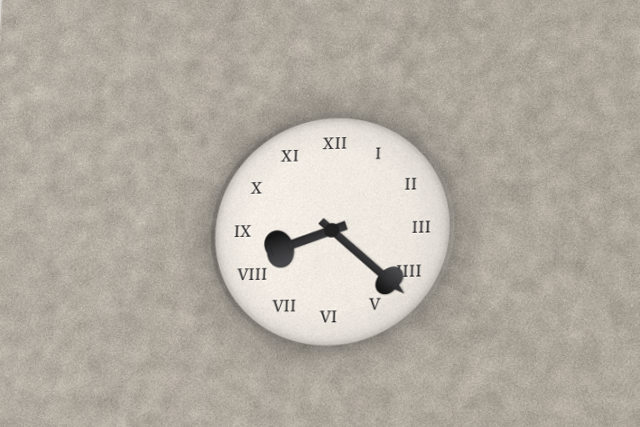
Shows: h=8 m=22
